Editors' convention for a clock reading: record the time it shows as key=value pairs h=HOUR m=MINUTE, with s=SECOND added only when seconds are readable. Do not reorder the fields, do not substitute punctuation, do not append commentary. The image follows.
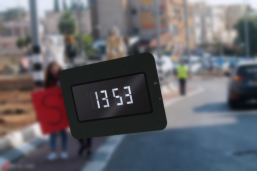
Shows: h=13 m=53
